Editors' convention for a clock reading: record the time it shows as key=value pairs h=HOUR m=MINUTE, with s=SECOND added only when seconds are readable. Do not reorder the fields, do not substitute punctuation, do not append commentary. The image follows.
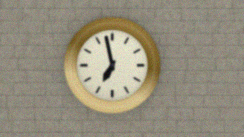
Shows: h=6 m=58
